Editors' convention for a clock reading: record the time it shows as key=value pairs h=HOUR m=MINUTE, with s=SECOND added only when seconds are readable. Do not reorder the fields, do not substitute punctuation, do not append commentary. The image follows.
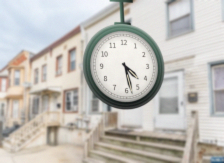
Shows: h=4 m=28
